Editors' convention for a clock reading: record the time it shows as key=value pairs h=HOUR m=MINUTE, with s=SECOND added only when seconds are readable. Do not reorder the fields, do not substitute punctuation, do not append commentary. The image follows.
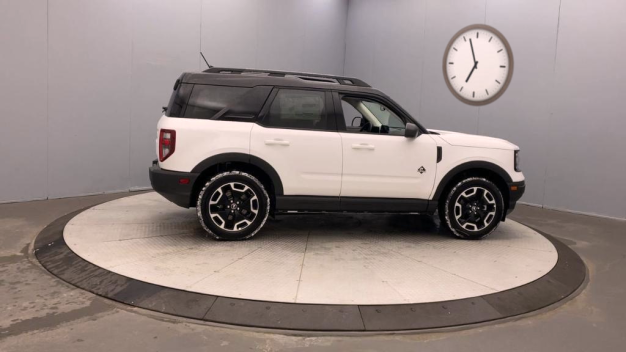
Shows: h=6 m=57
